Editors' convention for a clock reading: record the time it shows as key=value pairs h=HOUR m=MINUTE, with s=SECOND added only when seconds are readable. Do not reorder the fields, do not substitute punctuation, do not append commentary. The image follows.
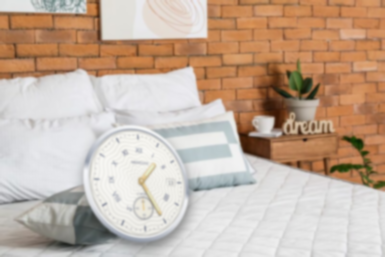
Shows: h=1 m=25
